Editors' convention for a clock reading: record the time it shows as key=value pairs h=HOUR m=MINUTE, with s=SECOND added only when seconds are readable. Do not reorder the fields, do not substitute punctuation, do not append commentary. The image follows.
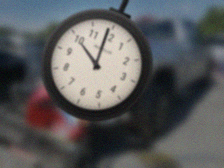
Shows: h=9 m=59
